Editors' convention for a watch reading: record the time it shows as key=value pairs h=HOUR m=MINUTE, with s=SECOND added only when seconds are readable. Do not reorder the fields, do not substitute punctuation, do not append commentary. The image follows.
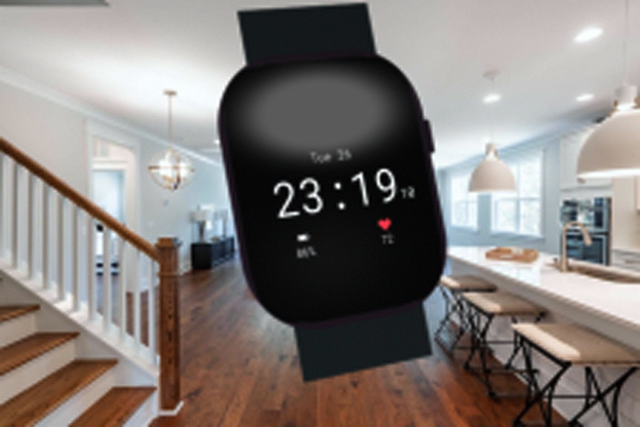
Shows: h=23 m=19
